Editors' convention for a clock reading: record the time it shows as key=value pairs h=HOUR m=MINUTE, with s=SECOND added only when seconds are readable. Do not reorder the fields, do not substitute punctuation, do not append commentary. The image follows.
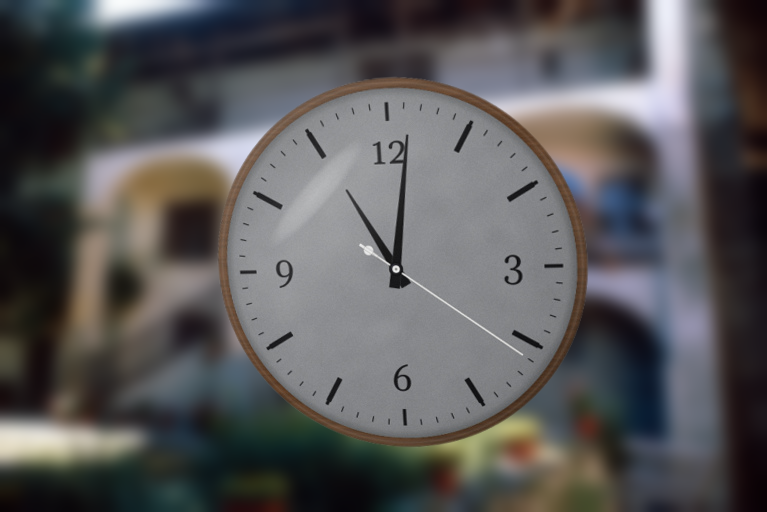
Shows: h=11 m=1 s=21
